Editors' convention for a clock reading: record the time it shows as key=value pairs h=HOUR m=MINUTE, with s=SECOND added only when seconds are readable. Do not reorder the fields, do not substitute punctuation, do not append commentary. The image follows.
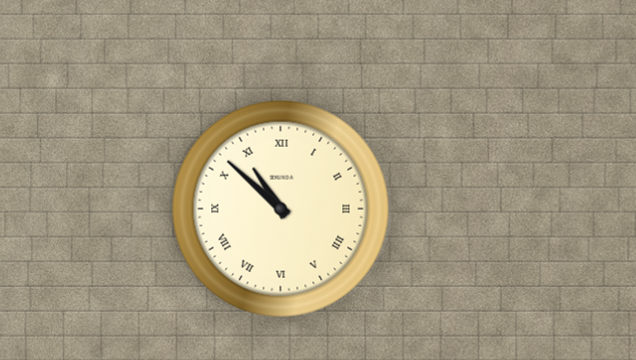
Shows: h=10 m=52
